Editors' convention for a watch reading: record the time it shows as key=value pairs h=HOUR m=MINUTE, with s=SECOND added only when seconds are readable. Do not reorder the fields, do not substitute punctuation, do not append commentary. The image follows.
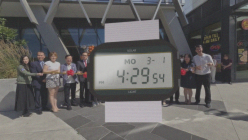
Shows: h=4 m=29 s=54
